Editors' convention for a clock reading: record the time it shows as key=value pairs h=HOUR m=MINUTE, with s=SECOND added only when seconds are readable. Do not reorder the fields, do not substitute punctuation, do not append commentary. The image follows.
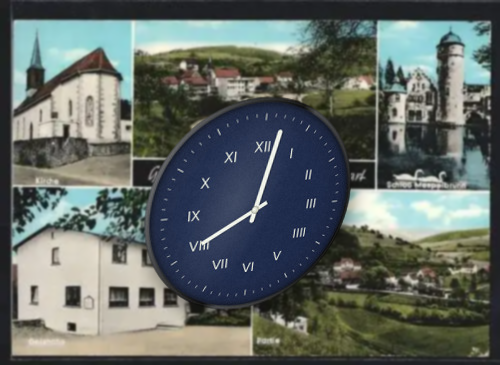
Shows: h=8 m=2
